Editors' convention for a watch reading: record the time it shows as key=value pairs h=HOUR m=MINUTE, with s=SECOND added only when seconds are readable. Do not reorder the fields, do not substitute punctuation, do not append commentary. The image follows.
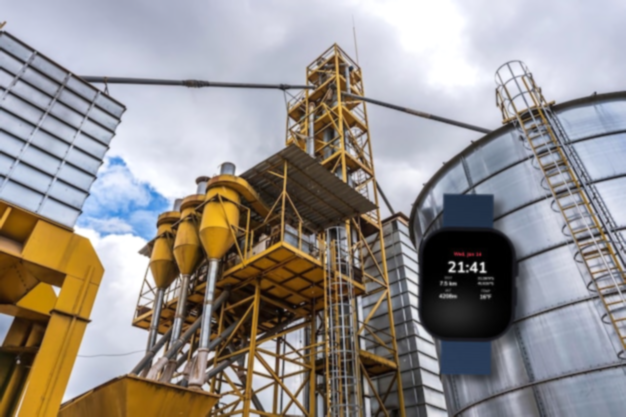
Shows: h=21 m=41
